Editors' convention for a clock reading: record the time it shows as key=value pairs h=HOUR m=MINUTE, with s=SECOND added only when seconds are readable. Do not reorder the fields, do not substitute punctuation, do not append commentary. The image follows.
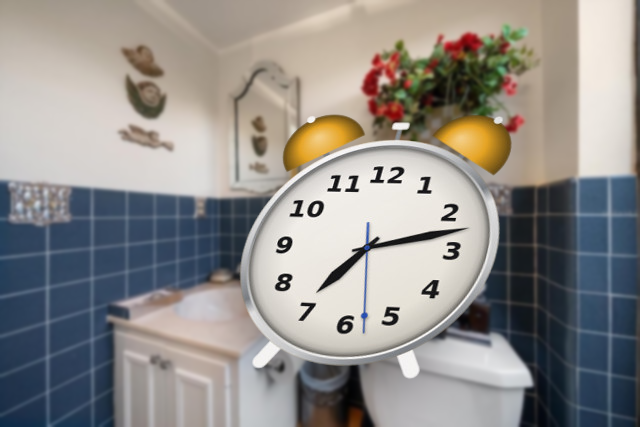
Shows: h=7 m=12 s=28
